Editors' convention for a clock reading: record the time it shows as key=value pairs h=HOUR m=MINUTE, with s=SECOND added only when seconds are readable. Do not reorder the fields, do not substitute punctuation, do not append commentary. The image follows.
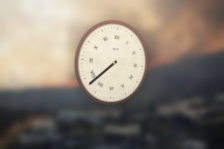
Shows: h=7 m=38
